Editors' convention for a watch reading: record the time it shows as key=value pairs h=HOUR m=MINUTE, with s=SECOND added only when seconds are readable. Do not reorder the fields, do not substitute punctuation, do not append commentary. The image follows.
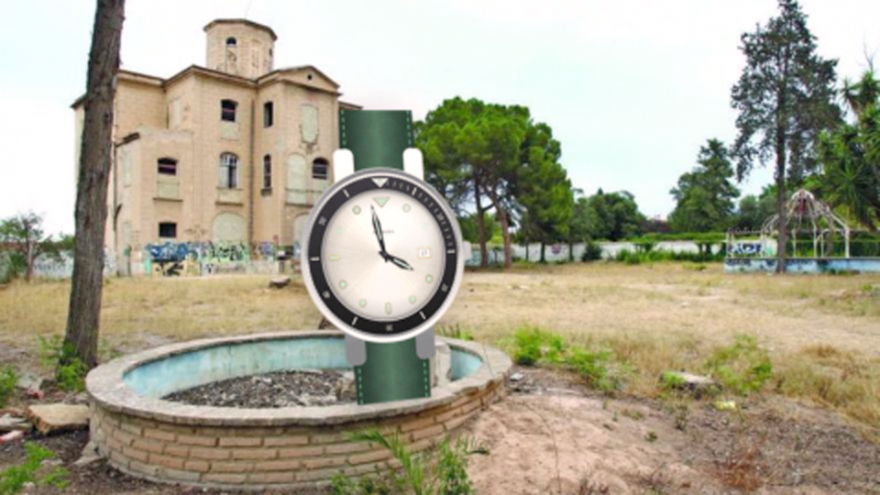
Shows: h=3 m=58
